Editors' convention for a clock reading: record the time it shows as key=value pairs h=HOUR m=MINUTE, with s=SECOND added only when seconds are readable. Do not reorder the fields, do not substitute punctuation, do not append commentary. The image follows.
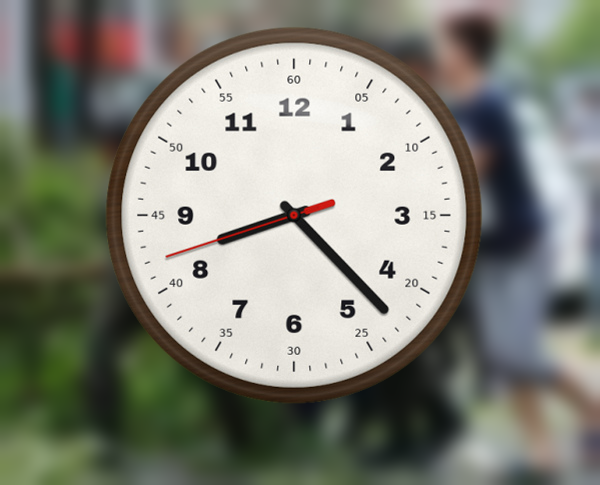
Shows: h=8 m=22 s=42
